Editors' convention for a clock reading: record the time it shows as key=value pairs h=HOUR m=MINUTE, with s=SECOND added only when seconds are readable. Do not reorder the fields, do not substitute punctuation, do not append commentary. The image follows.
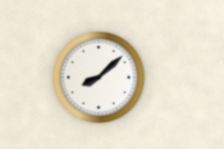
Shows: h=8 m=8
